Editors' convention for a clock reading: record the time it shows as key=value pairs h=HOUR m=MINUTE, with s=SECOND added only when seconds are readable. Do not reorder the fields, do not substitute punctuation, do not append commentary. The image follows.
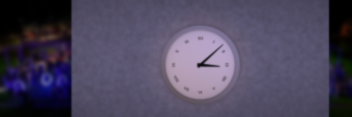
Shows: h=3 m=8
